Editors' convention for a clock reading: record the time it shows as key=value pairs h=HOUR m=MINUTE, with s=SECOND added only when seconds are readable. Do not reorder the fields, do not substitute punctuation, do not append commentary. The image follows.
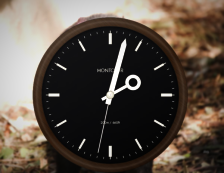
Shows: h=2 m=2 s=32
